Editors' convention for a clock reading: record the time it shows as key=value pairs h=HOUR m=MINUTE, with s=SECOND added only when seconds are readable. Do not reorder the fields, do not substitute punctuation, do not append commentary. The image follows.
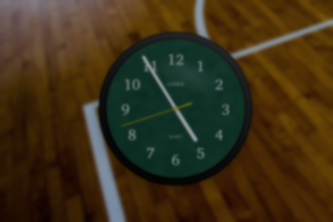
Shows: h=4 m=54 s=42
